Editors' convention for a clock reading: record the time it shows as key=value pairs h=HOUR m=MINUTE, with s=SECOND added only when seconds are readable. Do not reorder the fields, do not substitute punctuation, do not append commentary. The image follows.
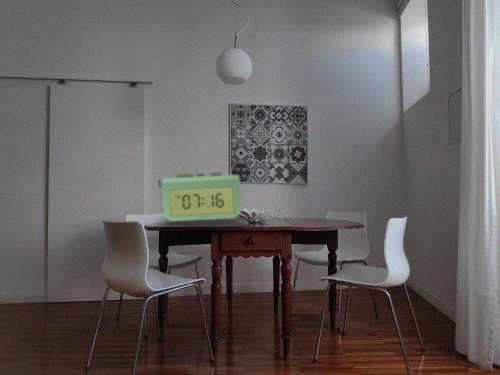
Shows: h=7 m=16
